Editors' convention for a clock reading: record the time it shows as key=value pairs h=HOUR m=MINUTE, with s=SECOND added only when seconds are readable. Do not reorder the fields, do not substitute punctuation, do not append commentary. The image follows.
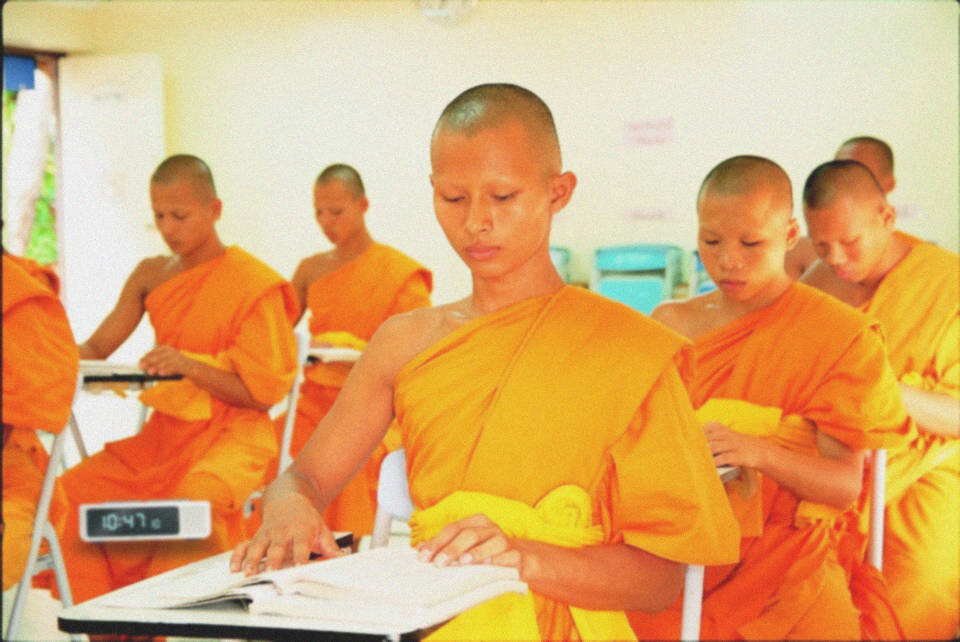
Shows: h=10 m=47
